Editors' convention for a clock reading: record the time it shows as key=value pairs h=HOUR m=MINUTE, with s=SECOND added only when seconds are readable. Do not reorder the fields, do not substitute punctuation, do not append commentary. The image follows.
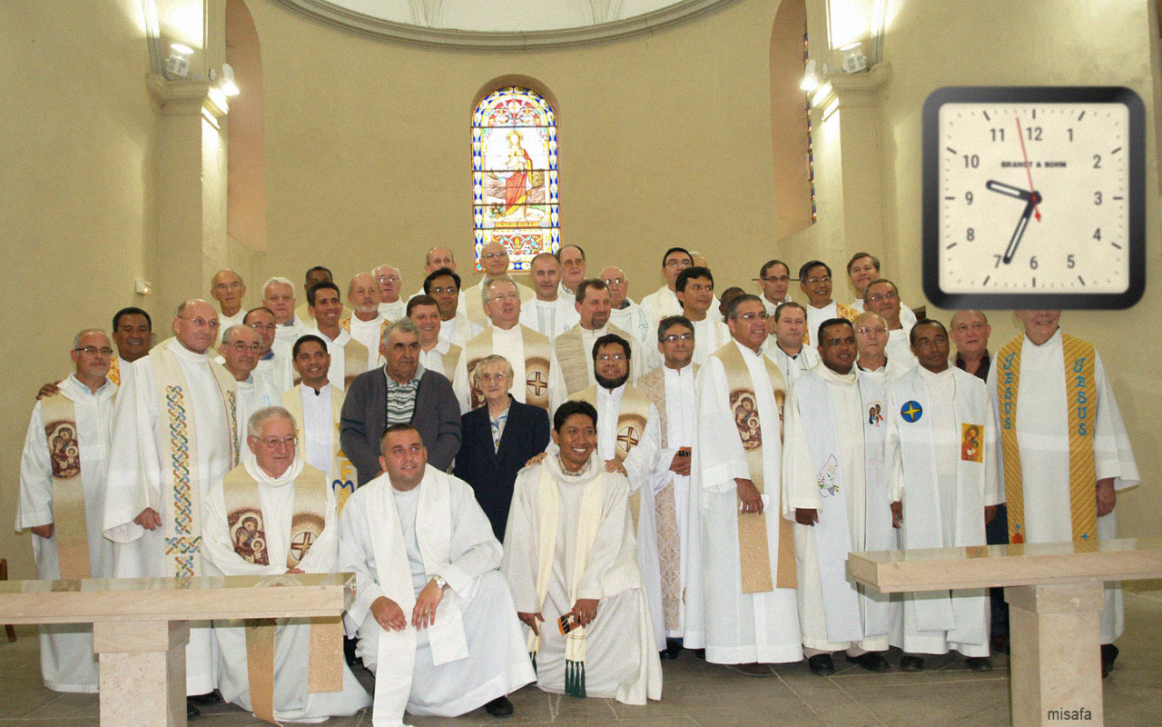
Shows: h=9 m=33 s=58
